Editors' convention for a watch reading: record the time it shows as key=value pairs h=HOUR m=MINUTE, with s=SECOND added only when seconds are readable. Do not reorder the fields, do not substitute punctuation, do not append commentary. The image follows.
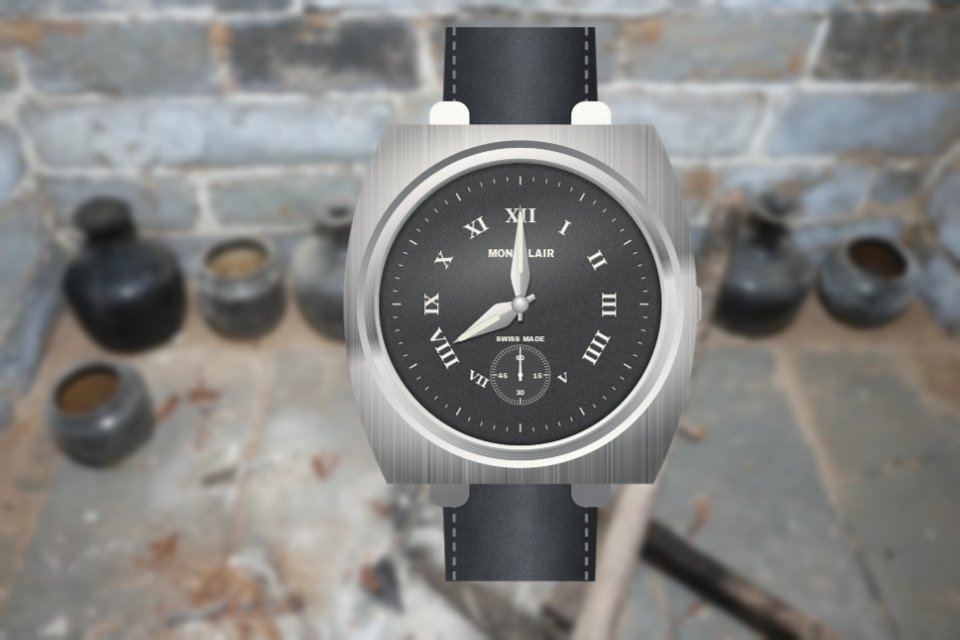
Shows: h=8 m=0
